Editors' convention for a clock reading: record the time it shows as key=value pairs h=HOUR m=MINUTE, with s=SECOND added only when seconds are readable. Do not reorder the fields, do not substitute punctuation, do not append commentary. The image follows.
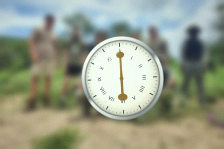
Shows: h=6 m=0
